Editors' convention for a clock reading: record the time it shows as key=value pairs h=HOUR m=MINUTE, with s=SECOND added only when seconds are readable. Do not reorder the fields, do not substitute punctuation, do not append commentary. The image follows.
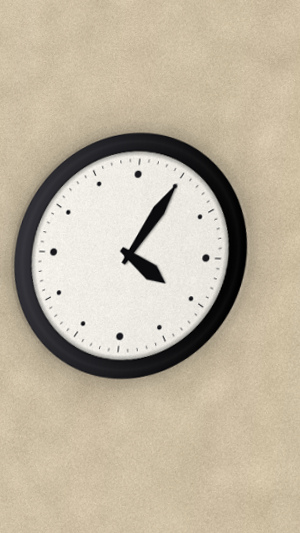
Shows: h=4 m=5
